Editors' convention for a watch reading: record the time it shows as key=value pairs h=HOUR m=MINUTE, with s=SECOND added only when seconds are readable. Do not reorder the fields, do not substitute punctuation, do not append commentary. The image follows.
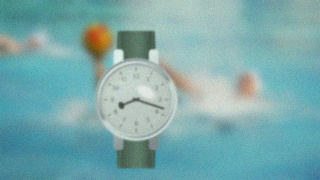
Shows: h=8 m=18
